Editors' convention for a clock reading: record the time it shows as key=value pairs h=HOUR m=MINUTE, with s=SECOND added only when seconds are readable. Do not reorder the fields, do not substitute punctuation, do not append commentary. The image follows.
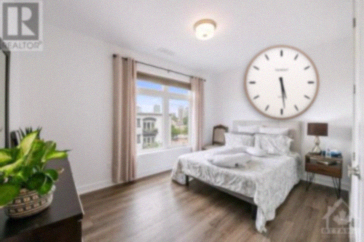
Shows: h=5 m=29
